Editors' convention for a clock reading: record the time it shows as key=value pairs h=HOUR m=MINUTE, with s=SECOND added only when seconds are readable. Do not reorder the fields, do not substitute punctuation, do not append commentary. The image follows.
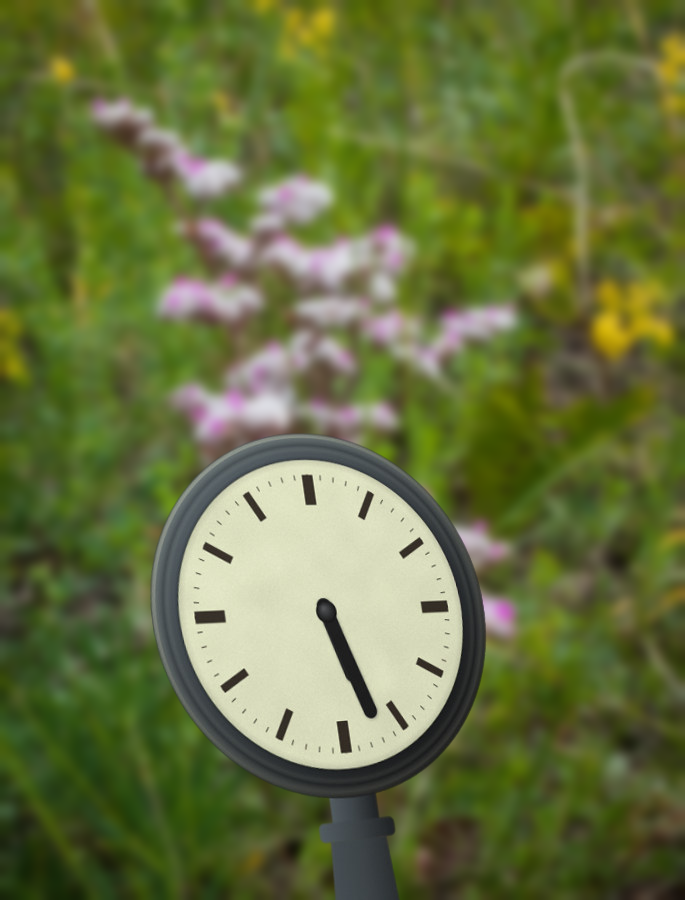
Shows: h=5 m=27
